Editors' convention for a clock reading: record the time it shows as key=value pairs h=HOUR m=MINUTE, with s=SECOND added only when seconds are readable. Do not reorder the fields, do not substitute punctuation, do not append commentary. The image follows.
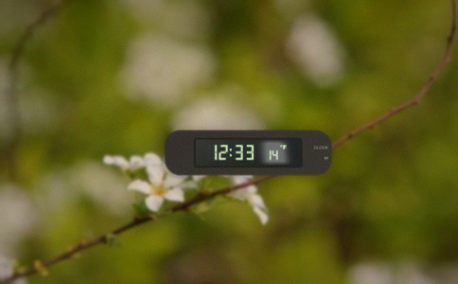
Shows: h=12 m=33
